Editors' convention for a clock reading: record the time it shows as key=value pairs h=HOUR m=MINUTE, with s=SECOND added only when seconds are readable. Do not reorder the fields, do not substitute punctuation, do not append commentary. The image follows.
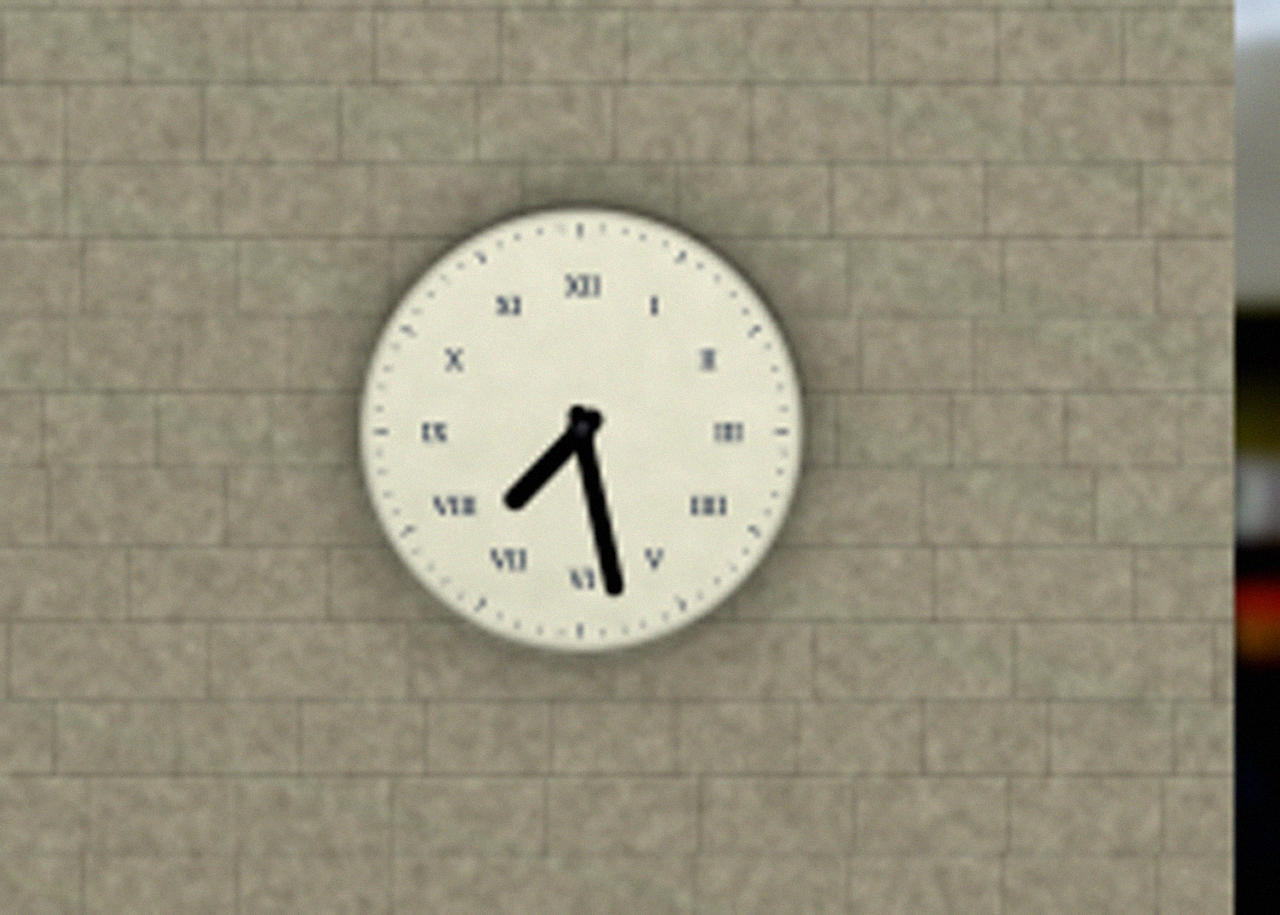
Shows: h=7 m=28
